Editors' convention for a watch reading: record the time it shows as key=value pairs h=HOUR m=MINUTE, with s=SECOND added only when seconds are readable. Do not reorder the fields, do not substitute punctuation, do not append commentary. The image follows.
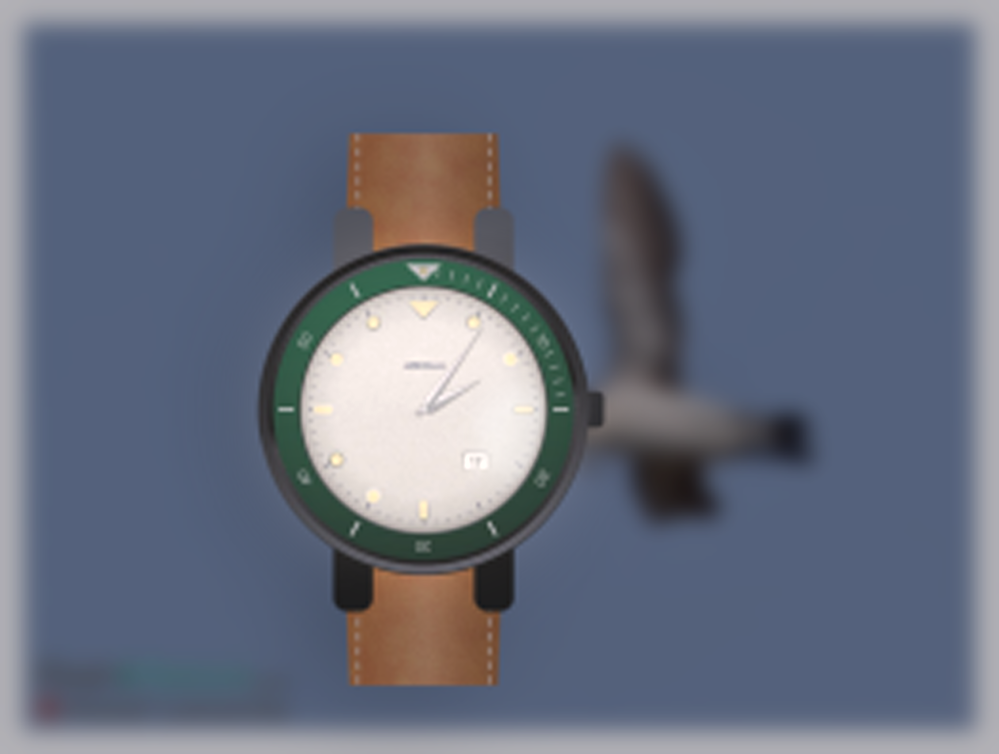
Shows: h=2 m=6
